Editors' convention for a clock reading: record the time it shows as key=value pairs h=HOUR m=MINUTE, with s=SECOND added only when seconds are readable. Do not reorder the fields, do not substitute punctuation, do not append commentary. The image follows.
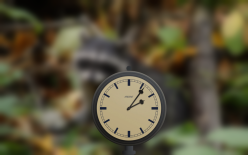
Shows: h=2 m=6
